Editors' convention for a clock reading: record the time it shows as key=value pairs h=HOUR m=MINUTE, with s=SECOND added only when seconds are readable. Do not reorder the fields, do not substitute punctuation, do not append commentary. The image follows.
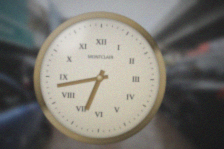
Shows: h=6 m=43
